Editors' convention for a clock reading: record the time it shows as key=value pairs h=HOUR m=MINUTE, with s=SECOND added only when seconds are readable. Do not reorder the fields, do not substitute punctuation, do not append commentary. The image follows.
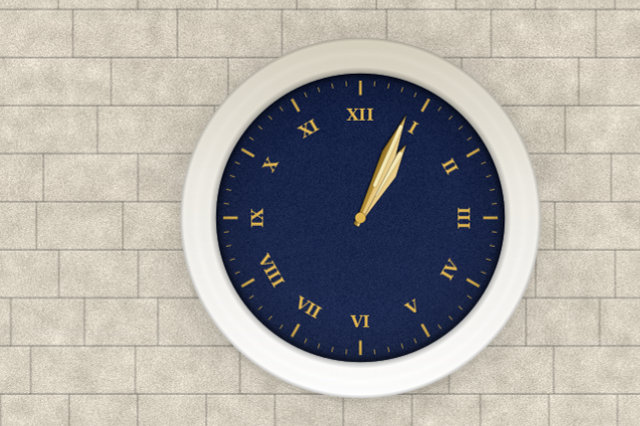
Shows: h=1 m=4
